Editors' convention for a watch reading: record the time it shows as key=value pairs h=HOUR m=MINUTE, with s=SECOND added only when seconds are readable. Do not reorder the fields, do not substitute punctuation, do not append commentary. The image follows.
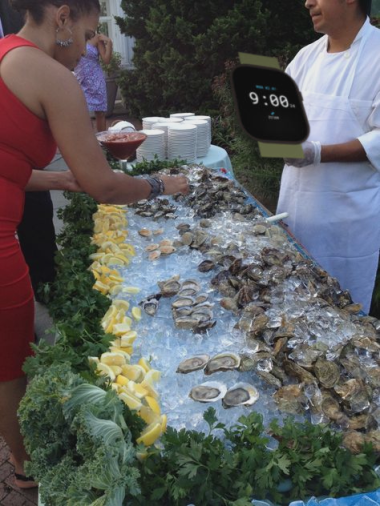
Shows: h=9 m=0
